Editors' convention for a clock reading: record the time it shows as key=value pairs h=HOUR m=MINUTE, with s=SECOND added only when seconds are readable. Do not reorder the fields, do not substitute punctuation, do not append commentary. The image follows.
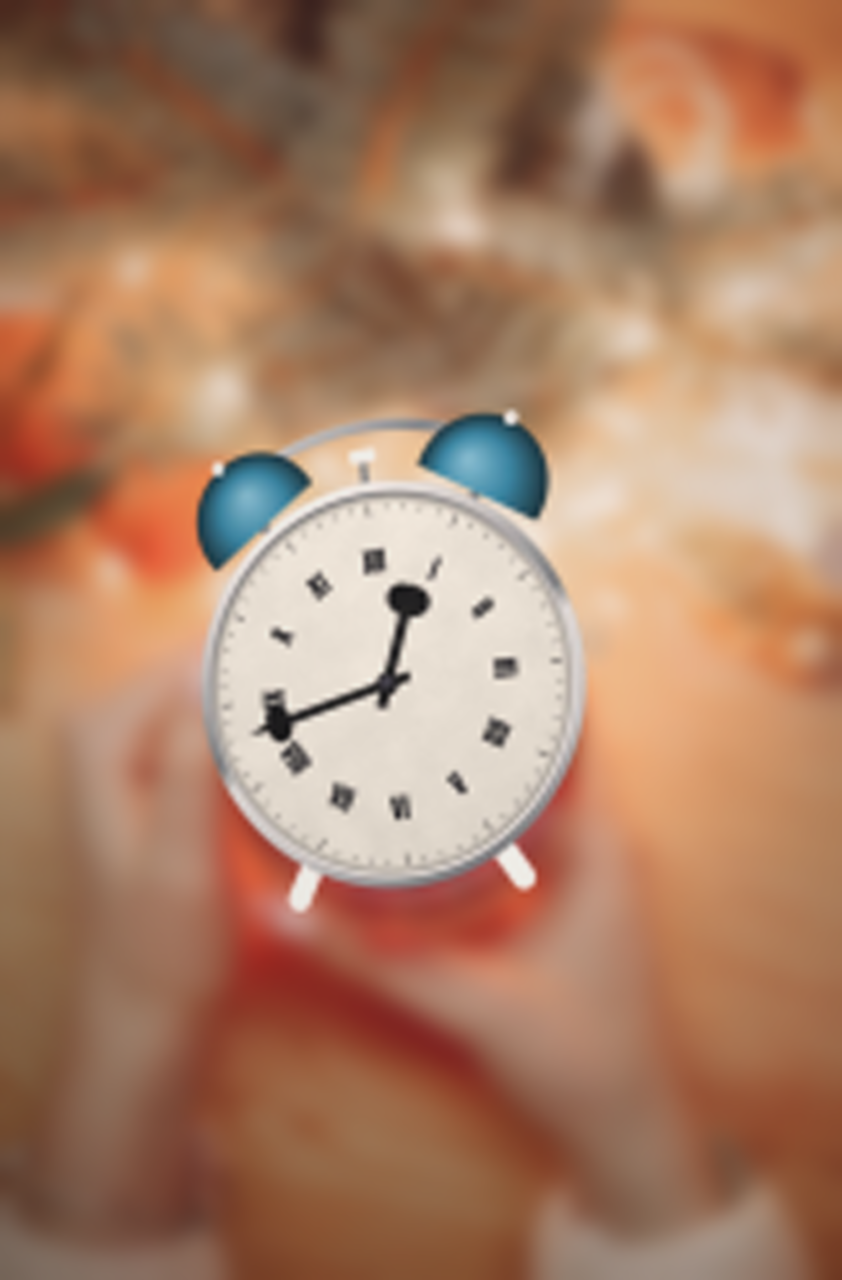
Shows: h=12 m=43
